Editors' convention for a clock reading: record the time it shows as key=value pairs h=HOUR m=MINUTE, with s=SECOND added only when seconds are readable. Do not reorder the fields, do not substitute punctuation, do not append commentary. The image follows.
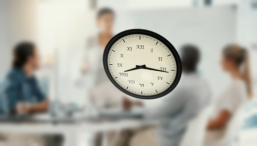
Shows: h=8 m=16
